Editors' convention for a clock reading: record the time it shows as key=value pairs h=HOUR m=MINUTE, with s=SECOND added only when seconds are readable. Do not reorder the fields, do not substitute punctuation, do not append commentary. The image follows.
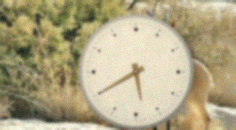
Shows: h=5 m=40
